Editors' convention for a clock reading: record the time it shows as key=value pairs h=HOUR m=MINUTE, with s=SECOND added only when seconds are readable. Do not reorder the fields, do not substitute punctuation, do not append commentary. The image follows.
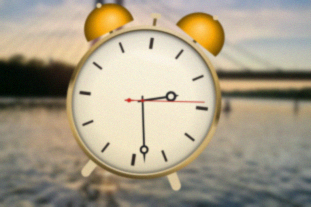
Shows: h=2 m=28 s=14
